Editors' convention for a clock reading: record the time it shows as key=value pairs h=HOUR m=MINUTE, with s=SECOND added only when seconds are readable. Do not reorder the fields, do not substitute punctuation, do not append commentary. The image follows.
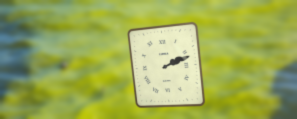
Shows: h=2 m=12
